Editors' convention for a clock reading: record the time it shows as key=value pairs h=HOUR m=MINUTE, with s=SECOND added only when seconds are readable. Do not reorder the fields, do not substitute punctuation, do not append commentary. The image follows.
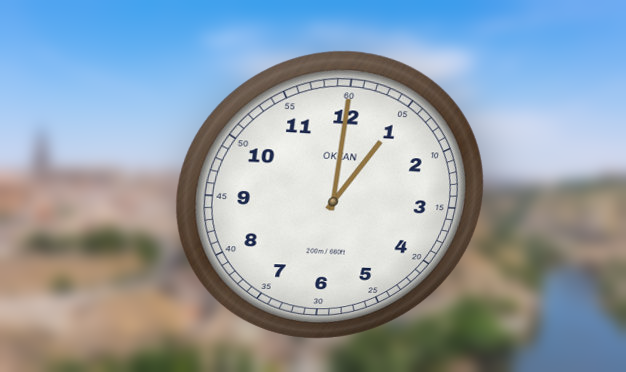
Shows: h=1 m=0
